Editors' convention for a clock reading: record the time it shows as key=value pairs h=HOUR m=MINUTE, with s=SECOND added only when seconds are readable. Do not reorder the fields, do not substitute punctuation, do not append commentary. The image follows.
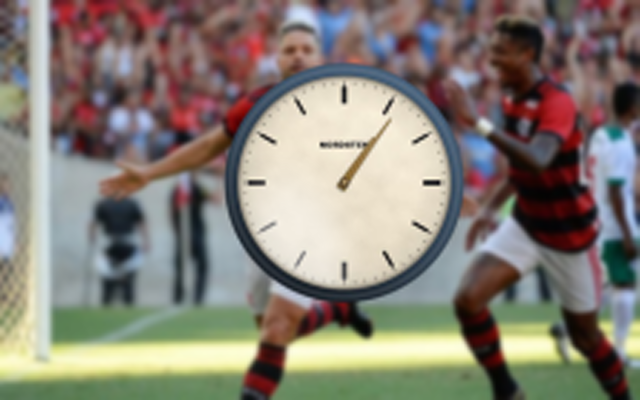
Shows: h=1 m=6
